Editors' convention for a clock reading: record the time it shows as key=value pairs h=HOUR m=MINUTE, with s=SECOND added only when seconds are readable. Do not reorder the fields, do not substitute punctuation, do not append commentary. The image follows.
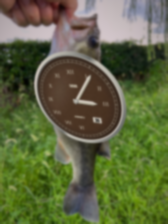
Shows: h=3 m=6
